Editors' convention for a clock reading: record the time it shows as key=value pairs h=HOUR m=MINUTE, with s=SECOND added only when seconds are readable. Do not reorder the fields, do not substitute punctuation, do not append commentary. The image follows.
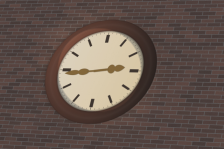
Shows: h=2 m=44
